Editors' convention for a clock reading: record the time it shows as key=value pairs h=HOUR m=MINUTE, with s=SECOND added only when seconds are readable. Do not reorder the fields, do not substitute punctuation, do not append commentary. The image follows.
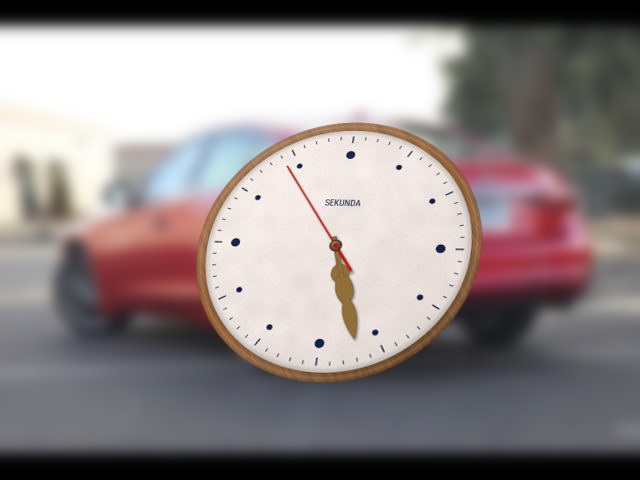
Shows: h=5 m=26 s=54
